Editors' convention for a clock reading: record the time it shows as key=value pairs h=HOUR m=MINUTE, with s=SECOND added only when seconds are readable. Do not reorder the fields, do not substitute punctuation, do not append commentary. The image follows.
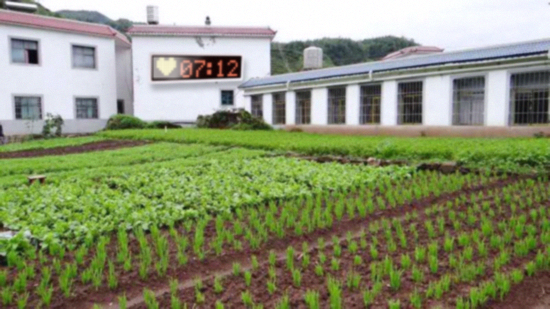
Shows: h=7 m=12
